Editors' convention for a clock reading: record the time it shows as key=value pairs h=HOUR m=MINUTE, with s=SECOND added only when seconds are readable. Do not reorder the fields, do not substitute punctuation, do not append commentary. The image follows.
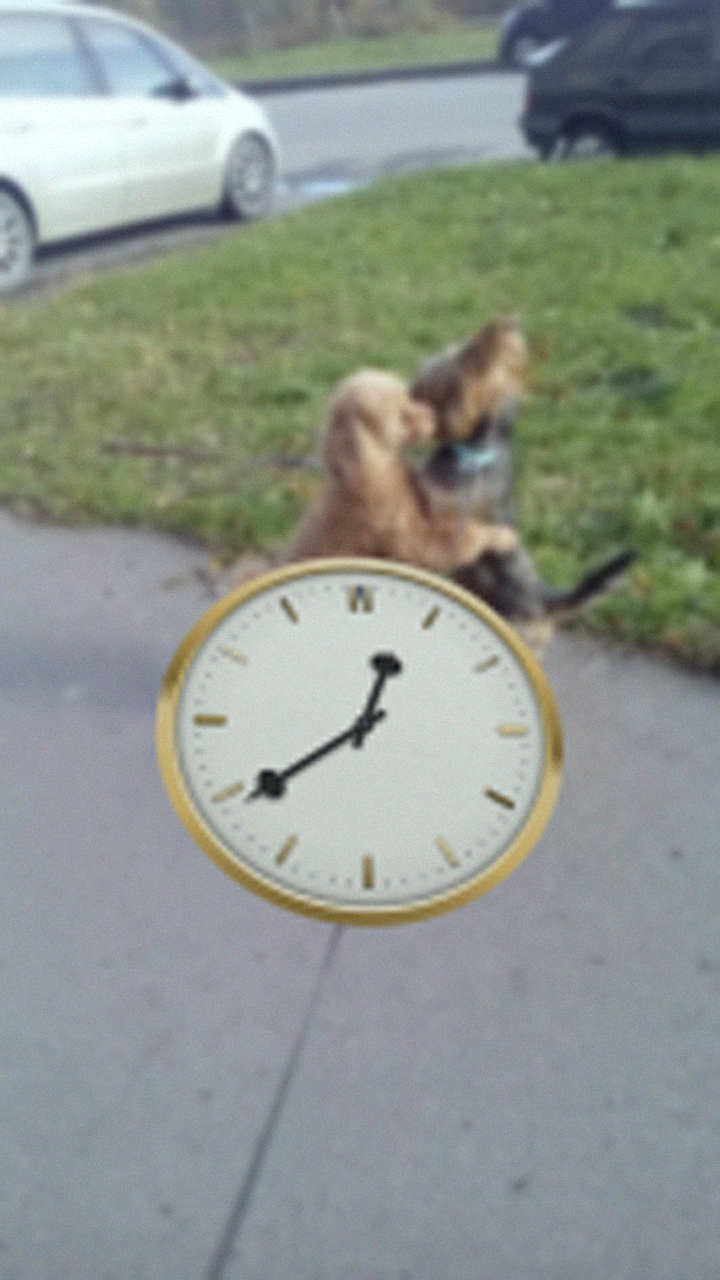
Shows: h=12 m=39
